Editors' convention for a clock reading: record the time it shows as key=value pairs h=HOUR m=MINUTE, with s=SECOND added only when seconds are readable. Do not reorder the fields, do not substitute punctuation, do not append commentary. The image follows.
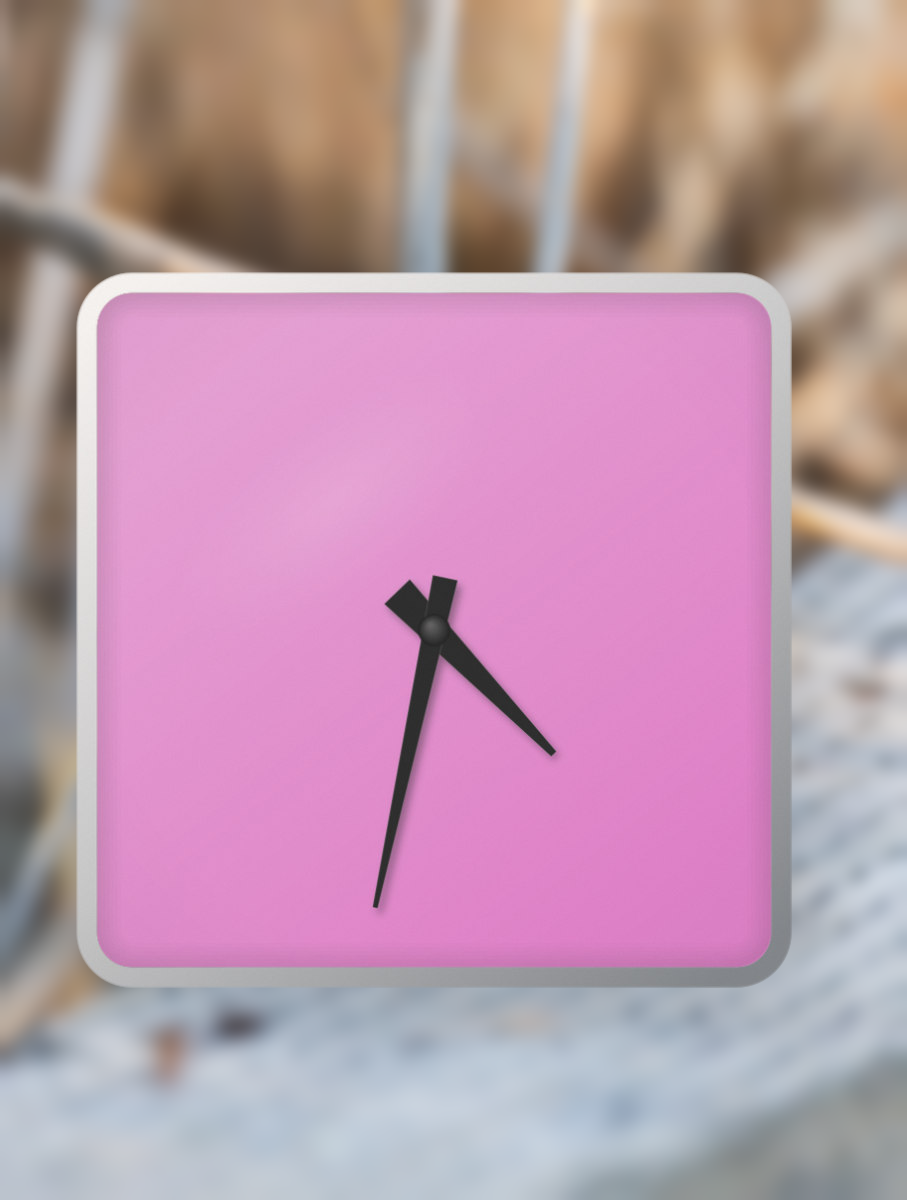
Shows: h=4 m=32
